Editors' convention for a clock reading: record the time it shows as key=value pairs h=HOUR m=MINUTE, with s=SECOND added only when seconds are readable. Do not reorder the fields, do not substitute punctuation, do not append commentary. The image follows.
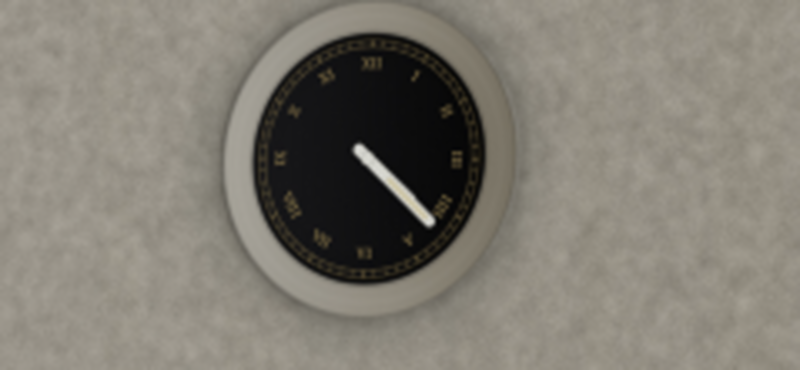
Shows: h=4 m=22
